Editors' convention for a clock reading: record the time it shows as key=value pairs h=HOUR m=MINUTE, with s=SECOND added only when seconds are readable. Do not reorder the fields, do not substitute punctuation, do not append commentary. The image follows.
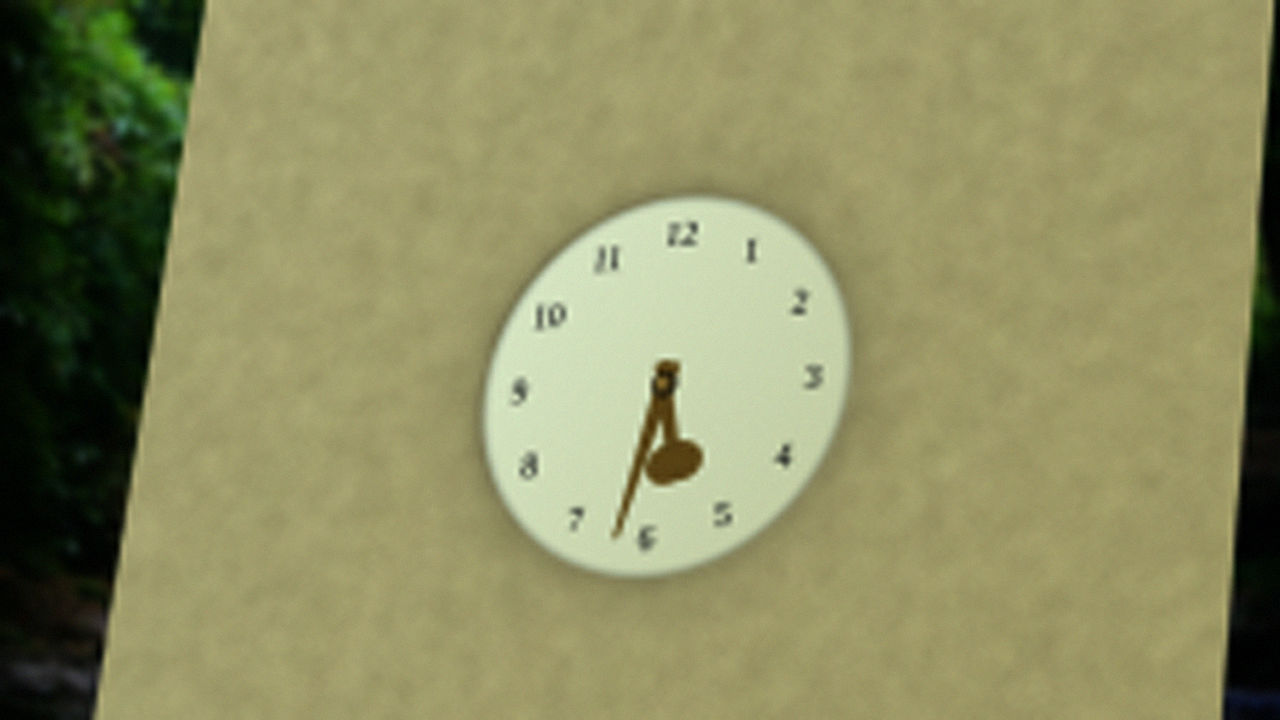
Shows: h=5 m=32
